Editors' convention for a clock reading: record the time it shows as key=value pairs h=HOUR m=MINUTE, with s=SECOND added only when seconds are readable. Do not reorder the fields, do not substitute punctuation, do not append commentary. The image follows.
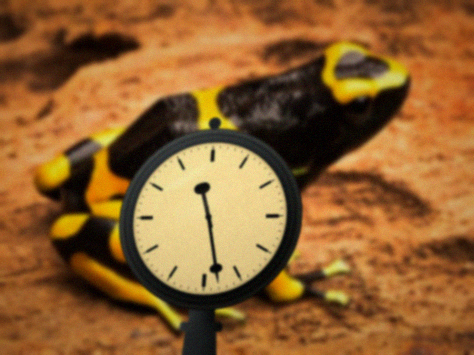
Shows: h=11 m=28
